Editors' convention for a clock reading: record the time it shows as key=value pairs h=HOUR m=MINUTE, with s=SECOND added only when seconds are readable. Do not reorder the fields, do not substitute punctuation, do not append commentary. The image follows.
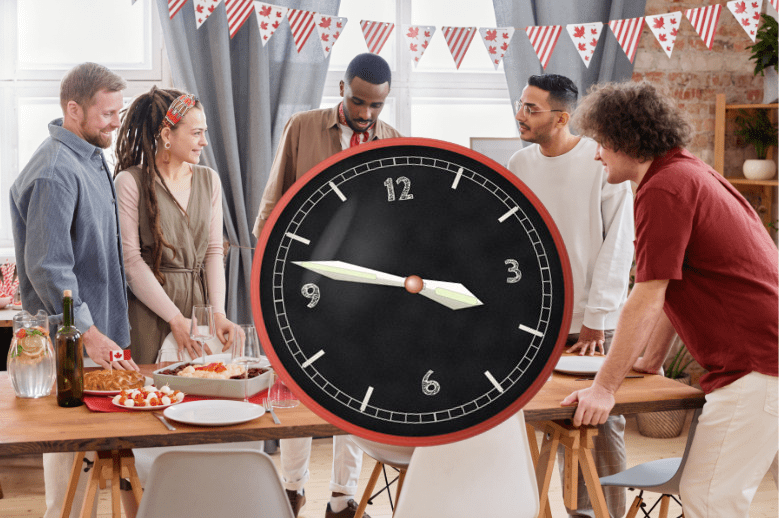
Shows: h=3 m=48
